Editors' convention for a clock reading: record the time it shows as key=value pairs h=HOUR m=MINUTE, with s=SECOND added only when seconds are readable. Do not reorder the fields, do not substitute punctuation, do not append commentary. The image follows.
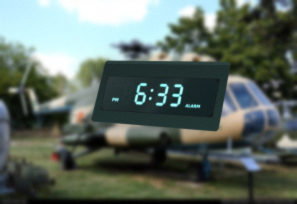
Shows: h=6 m=33
